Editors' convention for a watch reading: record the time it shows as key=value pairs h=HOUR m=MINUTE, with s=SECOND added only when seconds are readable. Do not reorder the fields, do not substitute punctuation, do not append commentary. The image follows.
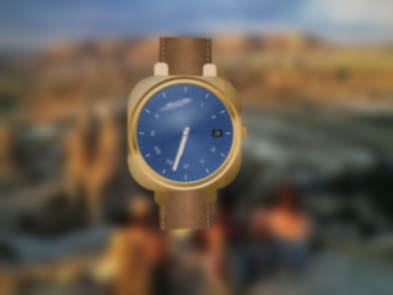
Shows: h=6 m=33
